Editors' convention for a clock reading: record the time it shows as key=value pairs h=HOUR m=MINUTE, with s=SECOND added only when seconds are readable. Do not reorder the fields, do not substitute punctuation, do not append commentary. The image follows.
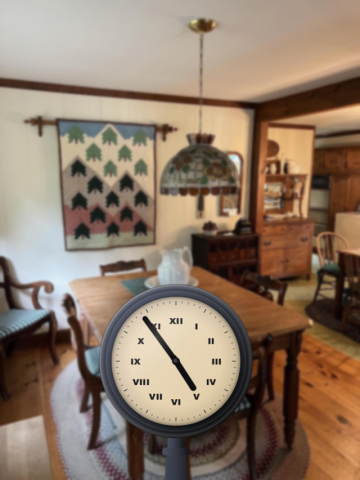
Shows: h=4 m=54
